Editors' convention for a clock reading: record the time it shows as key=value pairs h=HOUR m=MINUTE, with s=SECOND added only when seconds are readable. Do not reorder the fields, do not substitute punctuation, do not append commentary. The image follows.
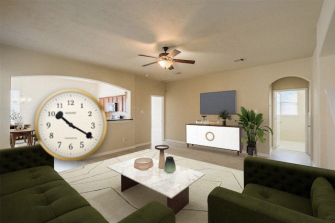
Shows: h=10 m=20
